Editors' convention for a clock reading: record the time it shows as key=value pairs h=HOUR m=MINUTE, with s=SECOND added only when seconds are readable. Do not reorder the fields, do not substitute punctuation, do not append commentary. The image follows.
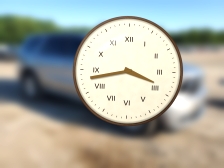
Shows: h=3 m=43
